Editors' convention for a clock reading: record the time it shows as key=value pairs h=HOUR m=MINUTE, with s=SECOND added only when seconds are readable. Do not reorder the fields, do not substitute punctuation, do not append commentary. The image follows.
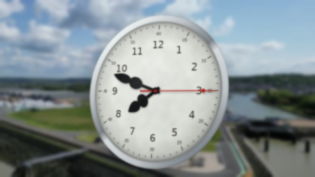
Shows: h=7 m=48 s=15
